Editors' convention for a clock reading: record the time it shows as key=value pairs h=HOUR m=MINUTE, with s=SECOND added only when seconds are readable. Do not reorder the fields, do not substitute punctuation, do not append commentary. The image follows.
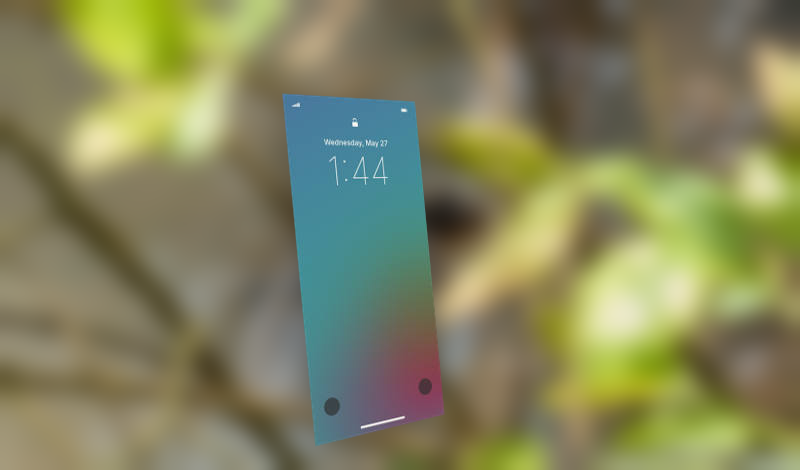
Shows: h=1 m=44
